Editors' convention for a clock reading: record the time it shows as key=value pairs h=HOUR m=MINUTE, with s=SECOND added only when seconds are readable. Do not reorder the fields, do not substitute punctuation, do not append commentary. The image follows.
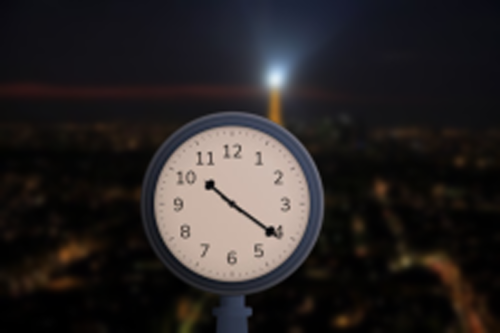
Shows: h=10 m=21
